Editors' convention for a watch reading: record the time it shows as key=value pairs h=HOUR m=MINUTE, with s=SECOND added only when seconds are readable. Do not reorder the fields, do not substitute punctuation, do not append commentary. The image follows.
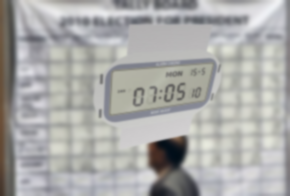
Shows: h=7 m=5 s=10
